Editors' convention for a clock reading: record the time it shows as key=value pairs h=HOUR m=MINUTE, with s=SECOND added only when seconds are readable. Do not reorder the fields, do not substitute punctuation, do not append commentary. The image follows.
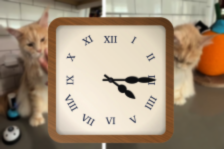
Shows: h=4 m=15
